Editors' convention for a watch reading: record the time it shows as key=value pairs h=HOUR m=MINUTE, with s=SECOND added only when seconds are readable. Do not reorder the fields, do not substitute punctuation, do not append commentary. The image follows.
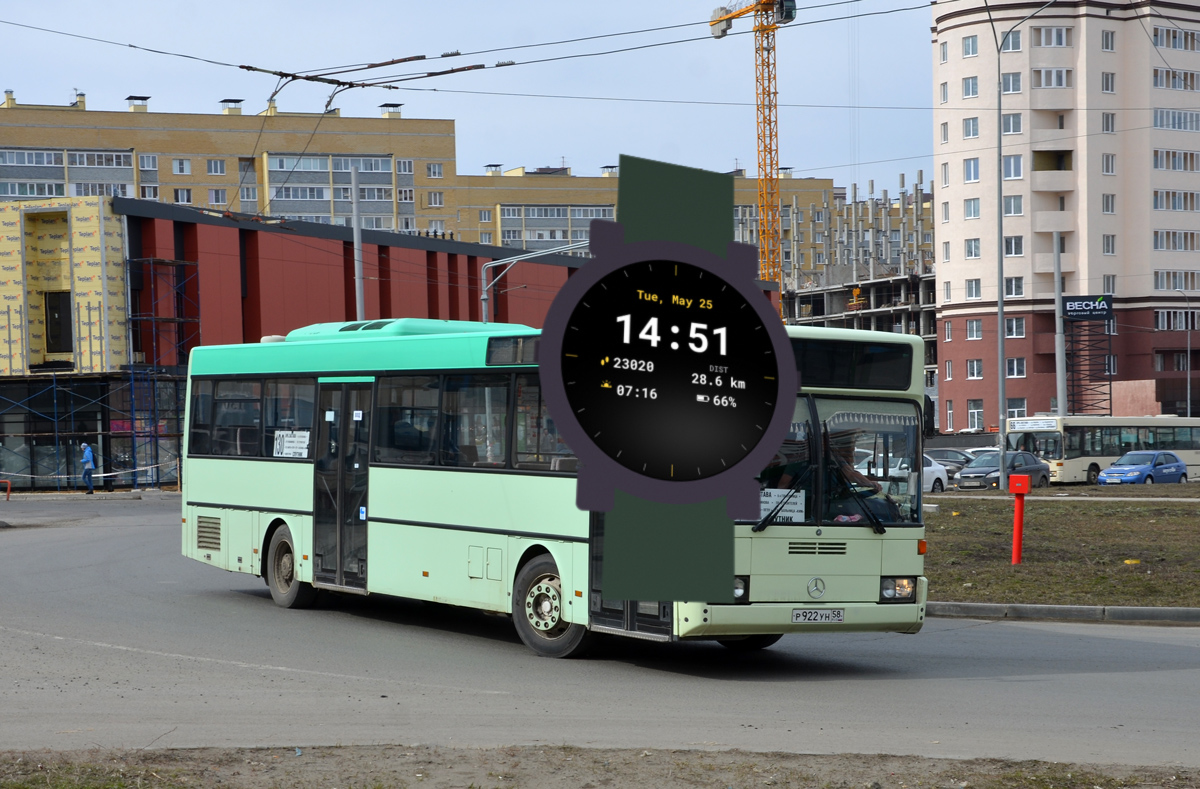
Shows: h=14 m=51
